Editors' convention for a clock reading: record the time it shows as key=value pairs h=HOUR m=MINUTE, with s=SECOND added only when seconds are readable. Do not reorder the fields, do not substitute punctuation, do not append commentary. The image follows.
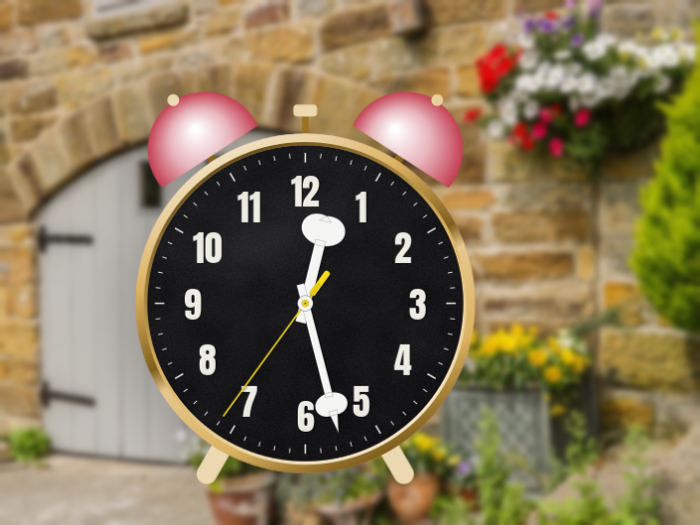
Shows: h=12 m=27 s=36
